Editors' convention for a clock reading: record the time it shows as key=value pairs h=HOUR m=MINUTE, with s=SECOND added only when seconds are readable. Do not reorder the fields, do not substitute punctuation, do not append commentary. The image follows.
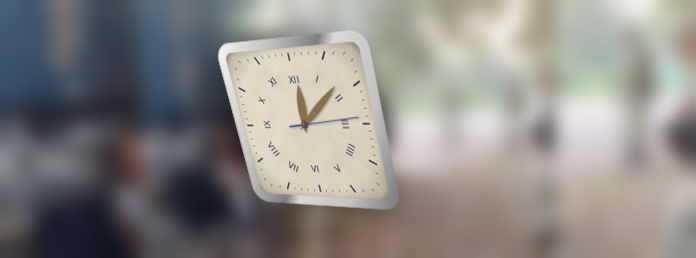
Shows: h=12 m=8 s=14
